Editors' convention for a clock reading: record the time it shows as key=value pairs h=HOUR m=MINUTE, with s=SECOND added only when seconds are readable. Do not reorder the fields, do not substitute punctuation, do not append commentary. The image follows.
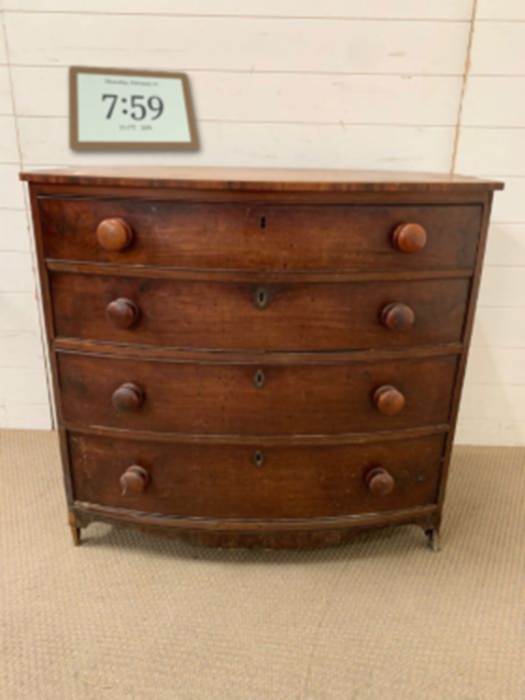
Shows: h=7 m=59
